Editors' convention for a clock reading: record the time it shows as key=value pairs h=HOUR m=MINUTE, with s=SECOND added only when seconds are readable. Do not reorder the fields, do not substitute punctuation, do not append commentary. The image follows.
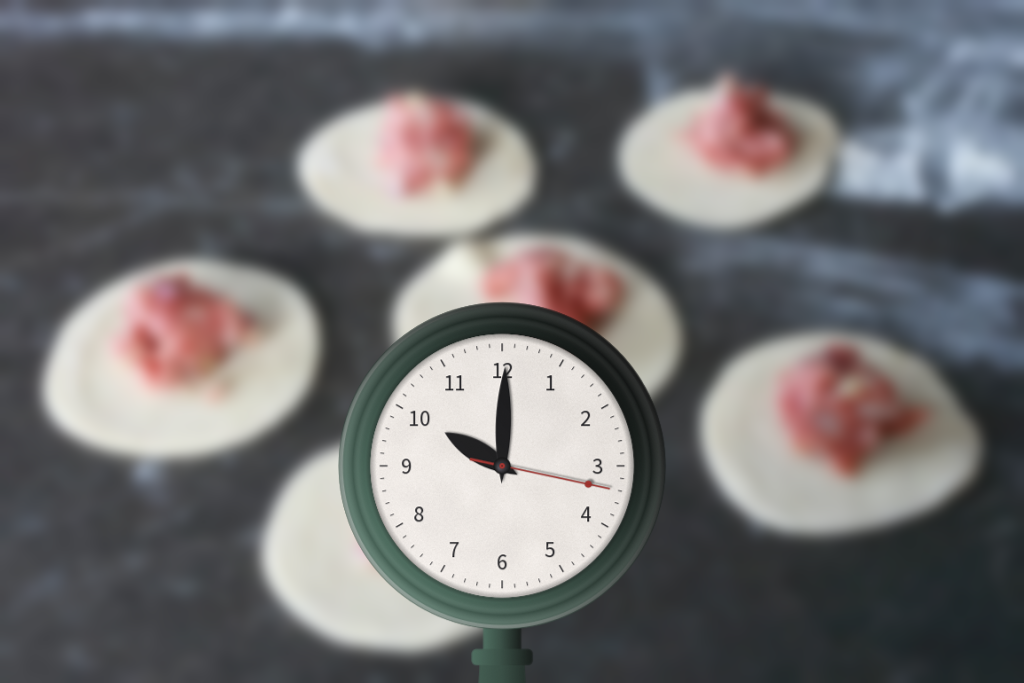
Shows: h=10 m=0 s=17
